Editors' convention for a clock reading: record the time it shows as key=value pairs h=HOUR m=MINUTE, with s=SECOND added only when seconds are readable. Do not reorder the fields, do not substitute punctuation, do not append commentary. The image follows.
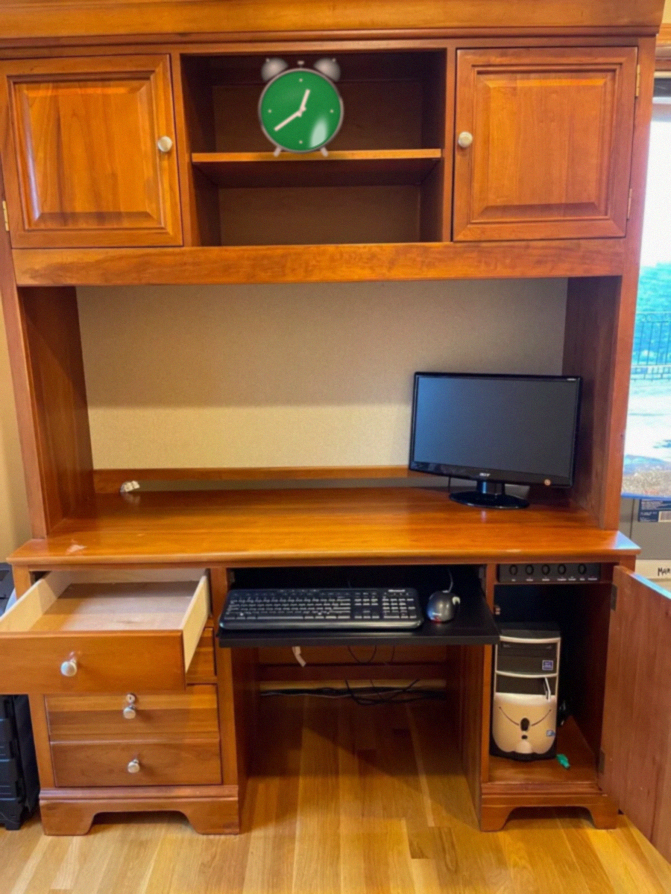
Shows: h=12 m=39
